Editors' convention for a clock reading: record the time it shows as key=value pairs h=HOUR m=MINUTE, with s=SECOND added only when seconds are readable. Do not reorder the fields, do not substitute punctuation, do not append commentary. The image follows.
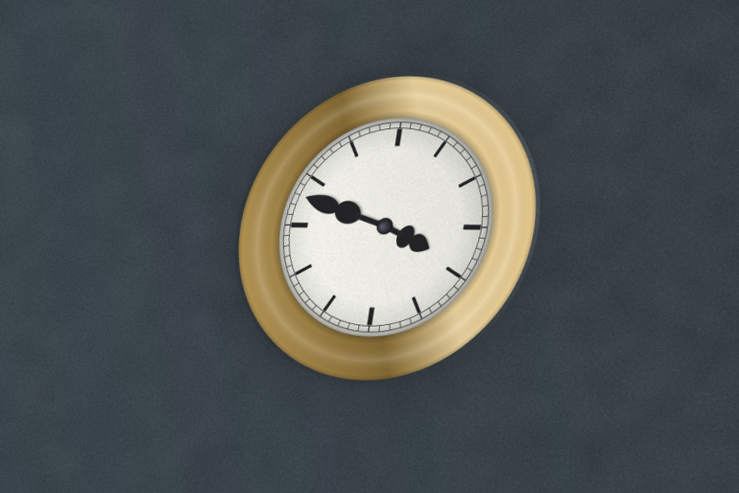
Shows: h=3 m=48
